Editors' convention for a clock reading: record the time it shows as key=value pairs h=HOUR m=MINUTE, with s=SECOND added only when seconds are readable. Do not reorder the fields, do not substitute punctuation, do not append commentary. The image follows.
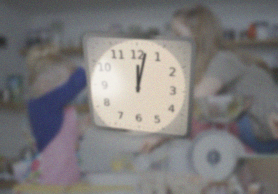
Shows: h=12 m=2
